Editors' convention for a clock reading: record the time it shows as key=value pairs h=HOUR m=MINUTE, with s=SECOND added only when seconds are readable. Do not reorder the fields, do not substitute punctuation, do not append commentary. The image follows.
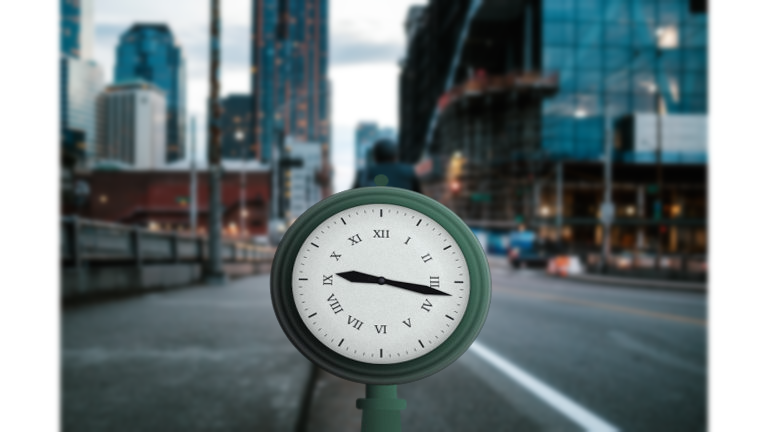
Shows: h=9 m=17
